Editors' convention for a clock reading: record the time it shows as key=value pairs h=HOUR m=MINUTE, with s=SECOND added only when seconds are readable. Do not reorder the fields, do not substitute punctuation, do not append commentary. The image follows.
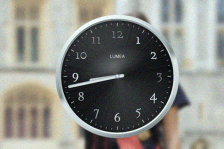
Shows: h=8 m=43
